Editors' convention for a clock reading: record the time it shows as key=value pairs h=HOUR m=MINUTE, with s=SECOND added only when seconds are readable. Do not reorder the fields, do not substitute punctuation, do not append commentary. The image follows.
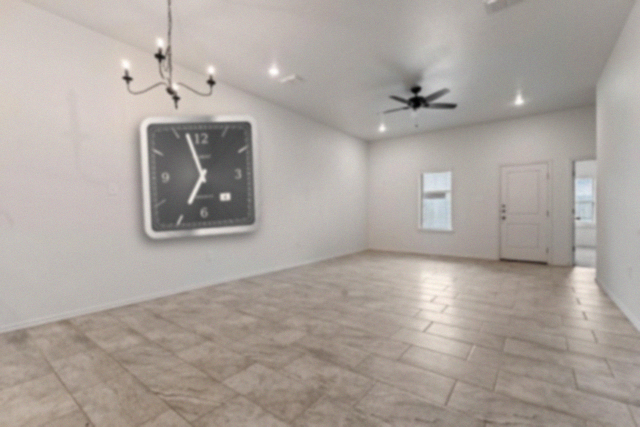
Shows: h=6 m=57
